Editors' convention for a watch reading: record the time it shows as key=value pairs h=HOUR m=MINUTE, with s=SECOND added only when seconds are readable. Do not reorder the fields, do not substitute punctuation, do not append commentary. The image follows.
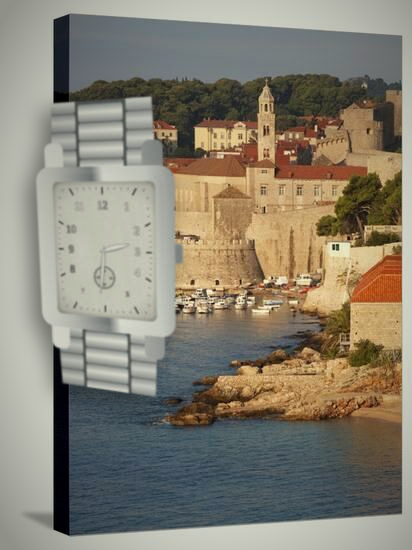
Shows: h=2 m=31
